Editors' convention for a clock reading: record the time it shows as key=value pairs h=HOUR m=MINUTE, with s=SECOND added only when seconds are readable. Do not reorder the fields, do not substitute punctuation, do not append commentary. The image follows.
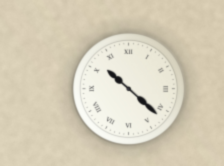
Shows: h=10 m=22
